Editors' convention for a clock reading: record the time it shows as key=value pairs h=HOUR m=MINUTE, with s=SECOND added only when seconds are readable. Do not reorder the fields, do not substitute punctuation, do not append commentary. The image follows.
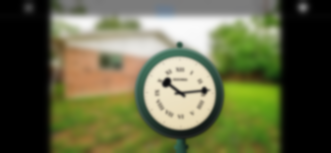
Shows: h=10 m=14
